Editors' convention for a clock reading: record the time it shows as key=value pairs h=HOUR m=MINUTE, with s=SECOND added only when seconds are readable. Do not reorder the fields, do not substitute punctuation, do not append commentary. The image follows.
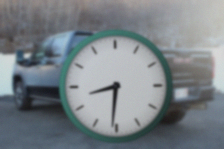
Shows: h=8 m=31
